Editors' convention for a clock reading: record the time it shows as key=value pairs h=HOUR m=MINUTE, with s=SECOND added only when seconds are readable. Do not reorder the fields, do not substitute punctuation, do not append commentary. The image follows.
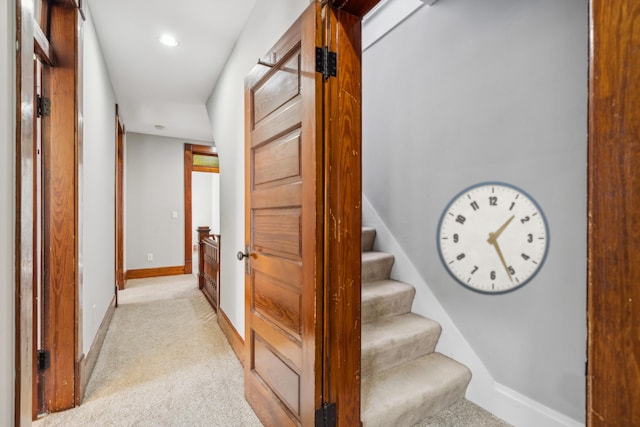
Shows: h=1 m=26
